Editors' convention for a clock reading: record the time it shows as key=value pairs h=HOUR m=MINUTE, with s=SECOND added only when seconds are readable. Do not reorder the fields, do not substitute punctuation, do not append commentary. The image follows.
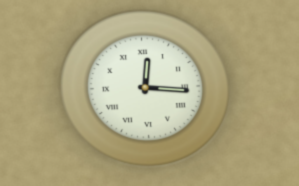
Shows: h=12 m=16
